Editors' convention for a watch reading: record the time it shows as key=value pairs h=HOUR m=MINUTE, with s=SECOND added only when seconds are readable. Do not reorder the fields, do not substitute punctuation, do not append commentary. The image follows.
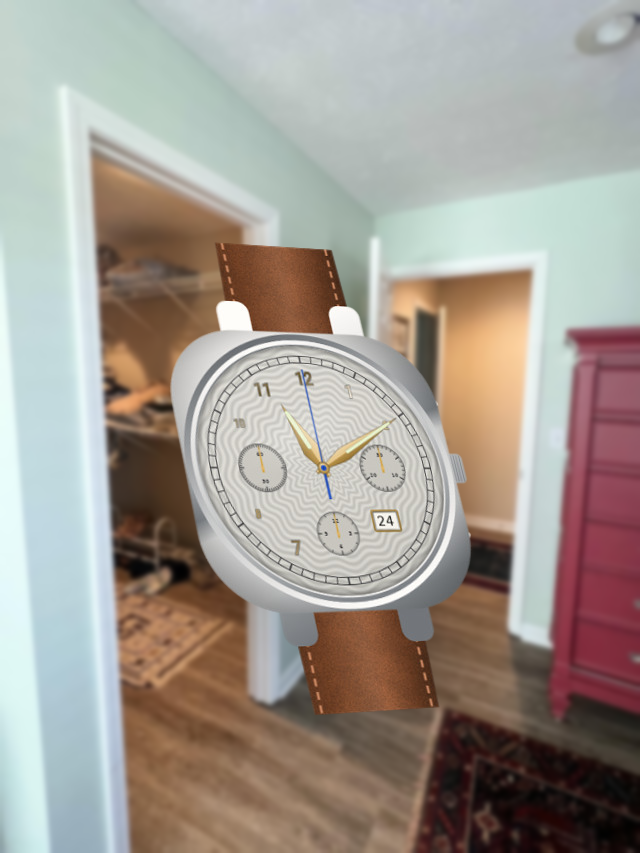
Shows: h=11 m=10
